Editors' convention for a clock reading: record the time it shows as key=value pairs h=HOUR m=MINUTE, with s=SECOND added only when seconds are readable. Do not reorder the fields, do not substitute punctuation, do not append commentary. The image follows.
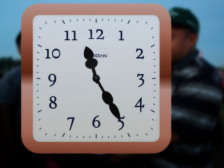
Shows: h=11 m=25
